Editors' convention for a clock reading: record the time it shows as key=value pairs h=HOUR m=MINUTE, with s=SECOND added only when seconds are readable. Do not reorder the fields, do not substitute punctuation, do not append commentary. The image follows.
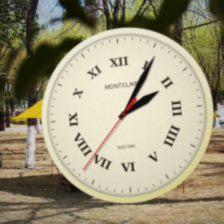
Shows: h=2 m=5 s=37
